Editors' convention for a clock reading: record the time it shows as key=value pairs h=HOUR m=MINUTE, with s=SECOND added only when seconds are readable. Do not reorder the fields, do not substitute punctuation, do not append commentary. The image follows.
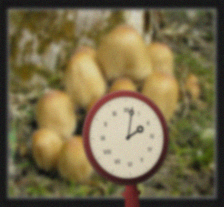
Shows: h=2 m=2
